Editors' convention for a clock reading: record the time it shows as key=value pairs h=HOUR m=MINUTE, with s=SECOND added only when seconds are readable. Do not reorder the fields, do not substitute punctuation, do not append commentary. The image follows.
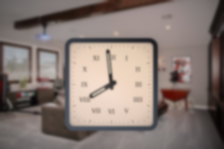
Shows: h=7 m=59
